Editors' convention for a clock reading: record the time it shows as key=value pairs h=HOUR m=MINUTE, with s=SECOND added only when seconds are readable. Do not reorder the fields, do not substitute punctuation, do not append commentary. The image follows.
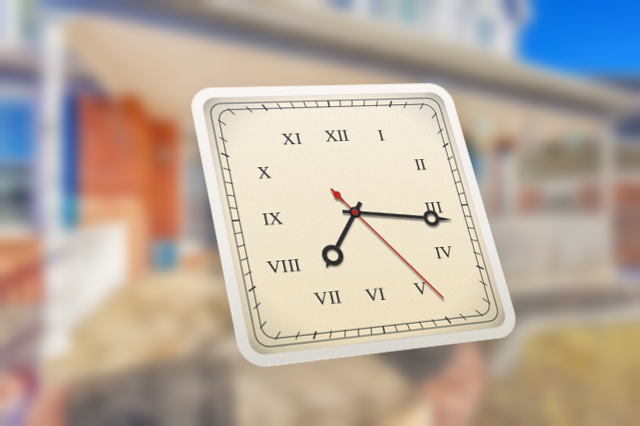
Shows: h=7 m=16 s=24
